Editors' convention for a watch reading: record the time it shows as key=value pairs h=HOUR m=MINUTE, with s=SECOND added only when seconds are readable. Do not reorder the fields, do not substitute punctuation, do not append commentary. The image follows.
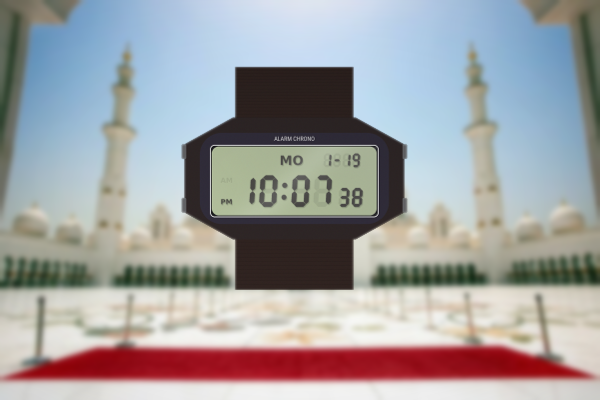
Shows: h=10 m=7 s=38
